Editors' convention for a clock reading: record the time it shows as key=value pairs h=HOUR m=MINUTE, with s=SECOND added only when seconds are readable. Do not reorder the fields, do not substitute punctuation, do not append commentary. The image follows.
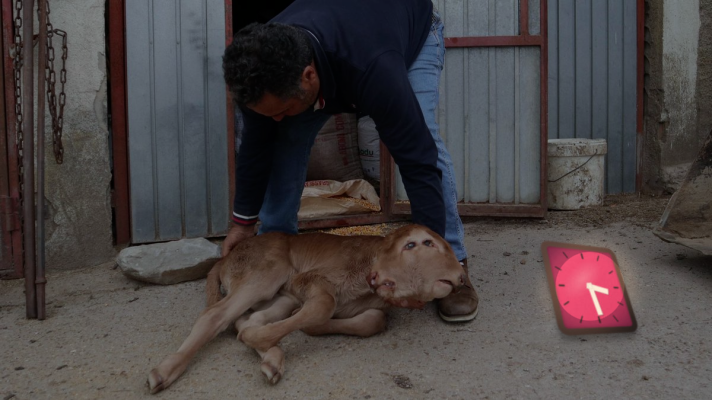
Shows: h=3 m=29
